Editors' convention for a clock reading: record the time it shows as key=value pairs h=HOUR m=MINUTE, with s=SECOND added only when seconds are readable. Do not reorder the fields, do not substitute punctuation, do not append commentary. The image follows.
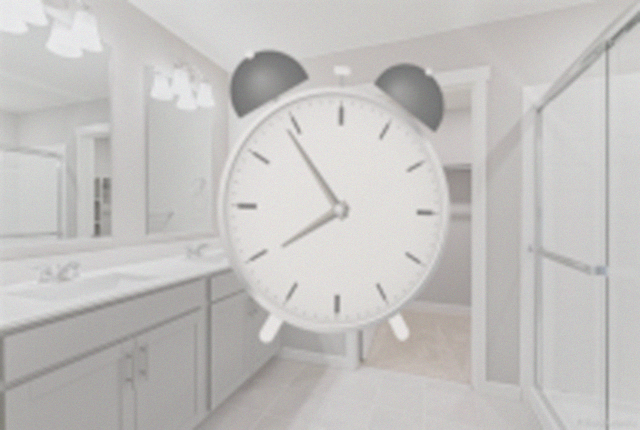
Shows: h=7 m=54
